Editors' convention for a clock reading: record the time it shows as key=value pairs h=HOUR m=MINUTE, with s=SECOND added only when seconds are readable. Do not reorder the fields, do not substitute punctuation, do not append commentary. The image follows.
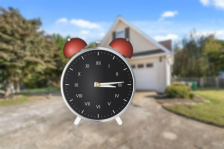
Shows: h=3 m=14
